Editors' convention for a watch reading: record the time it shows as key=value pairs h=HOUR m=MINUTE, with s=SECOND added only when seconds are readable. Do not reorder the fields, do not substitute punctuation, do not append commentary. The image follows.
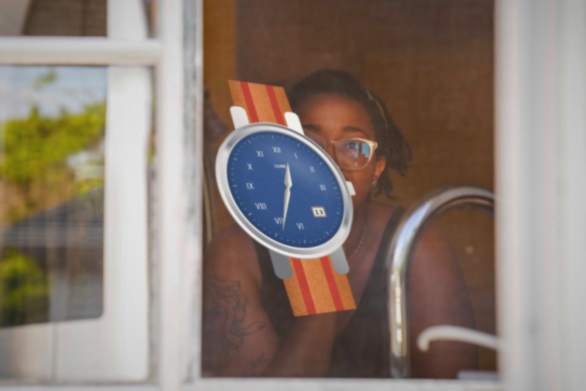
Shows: h=12 m=34
